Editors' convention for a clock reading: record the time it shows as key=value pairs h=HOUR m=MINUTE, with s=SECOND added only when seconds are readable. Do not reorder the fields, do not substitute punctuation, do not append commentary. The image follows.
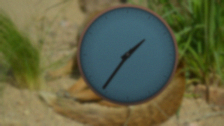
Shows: h=1 m=36
